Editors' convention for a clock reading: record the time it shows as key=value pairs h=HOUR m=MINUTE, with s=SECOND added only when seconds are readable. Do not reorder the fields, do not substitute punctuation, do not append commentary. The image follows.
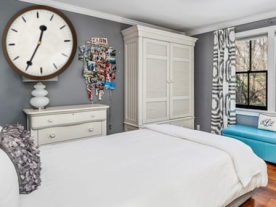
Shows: h=12 m=35
